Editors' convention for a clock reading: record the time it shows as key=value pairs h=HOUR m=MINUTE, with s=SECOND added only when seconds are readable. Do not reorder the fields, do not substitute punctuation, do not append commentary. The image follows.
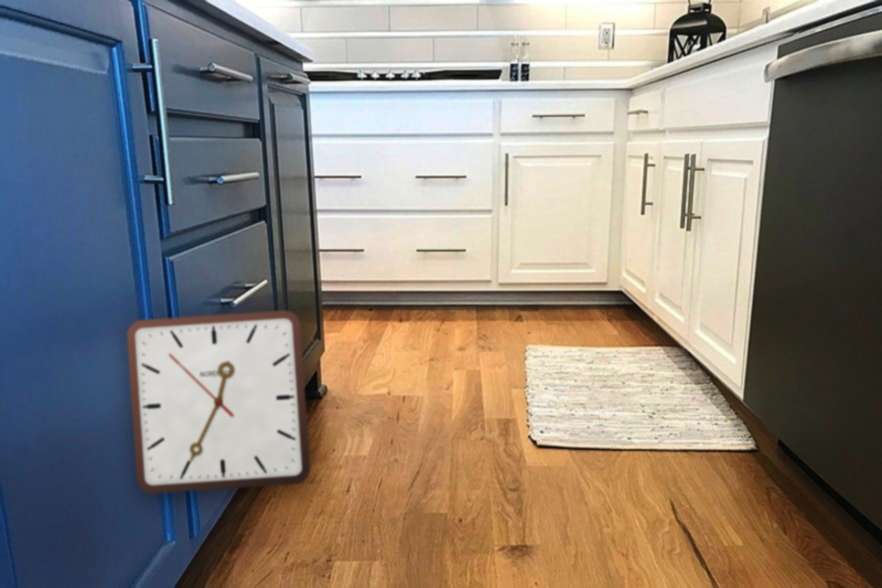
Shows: h=12 m=34 s=53
